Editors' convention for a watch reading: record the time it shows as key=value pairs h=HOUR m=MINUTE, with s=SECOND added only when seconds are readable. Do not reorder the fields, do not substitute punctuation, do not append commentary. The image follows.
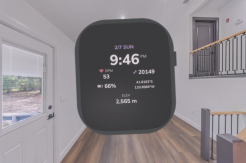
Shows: h=9 m=46
